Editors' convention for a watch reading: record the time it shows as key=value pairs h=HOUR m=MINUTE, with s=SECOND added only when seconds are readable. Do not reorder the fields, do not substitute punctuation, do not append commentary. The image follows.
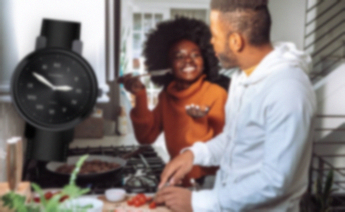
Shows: h=2 m=50
